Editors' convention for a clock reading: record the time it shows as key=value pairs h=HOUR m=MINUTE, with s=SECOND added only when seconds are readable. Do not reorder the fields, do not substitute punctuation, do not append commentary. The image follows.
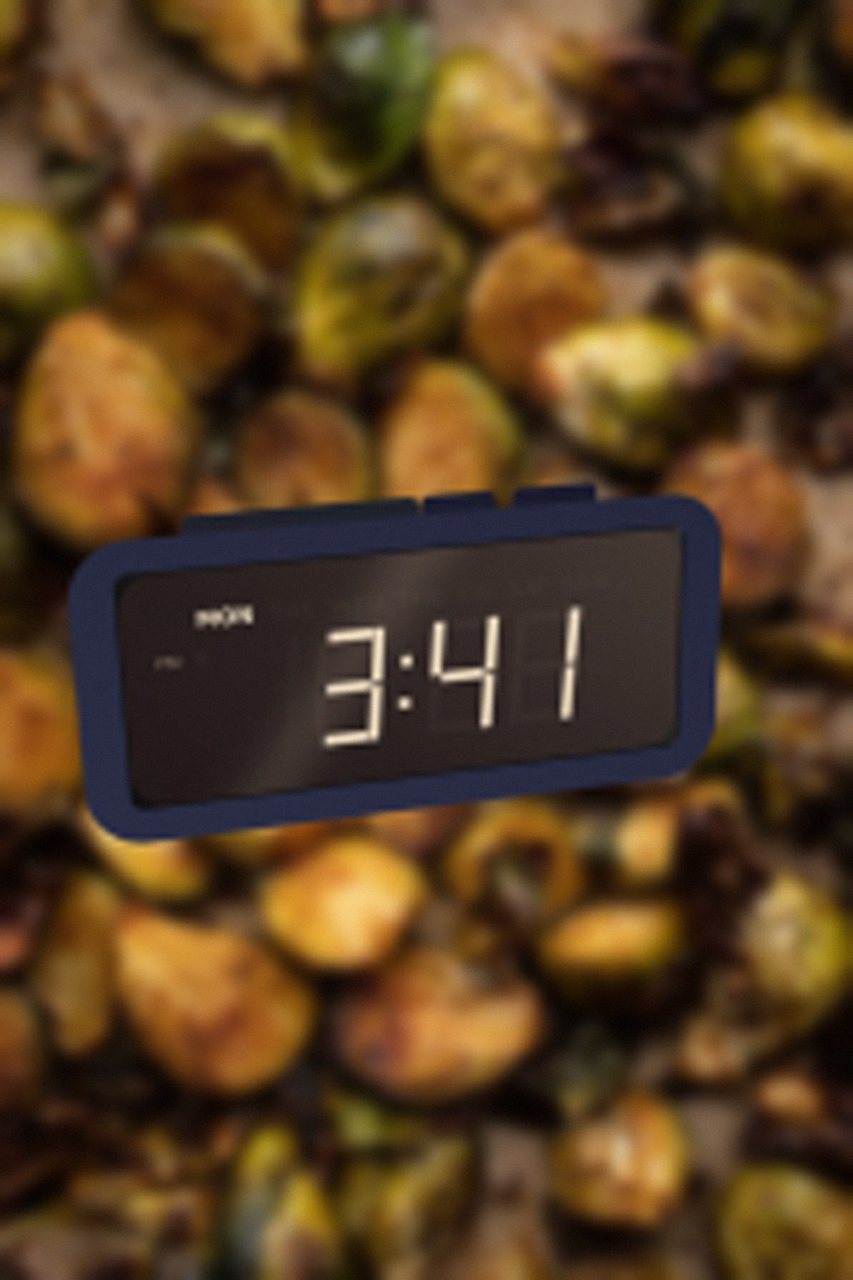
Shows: h=3 m=41
